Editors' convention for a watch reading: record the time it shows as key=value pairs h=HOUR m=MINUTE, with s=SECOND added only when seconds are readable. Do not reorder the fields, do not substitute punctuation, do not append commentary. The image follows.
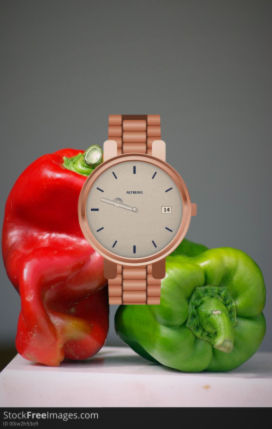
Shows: h=9 m=48
